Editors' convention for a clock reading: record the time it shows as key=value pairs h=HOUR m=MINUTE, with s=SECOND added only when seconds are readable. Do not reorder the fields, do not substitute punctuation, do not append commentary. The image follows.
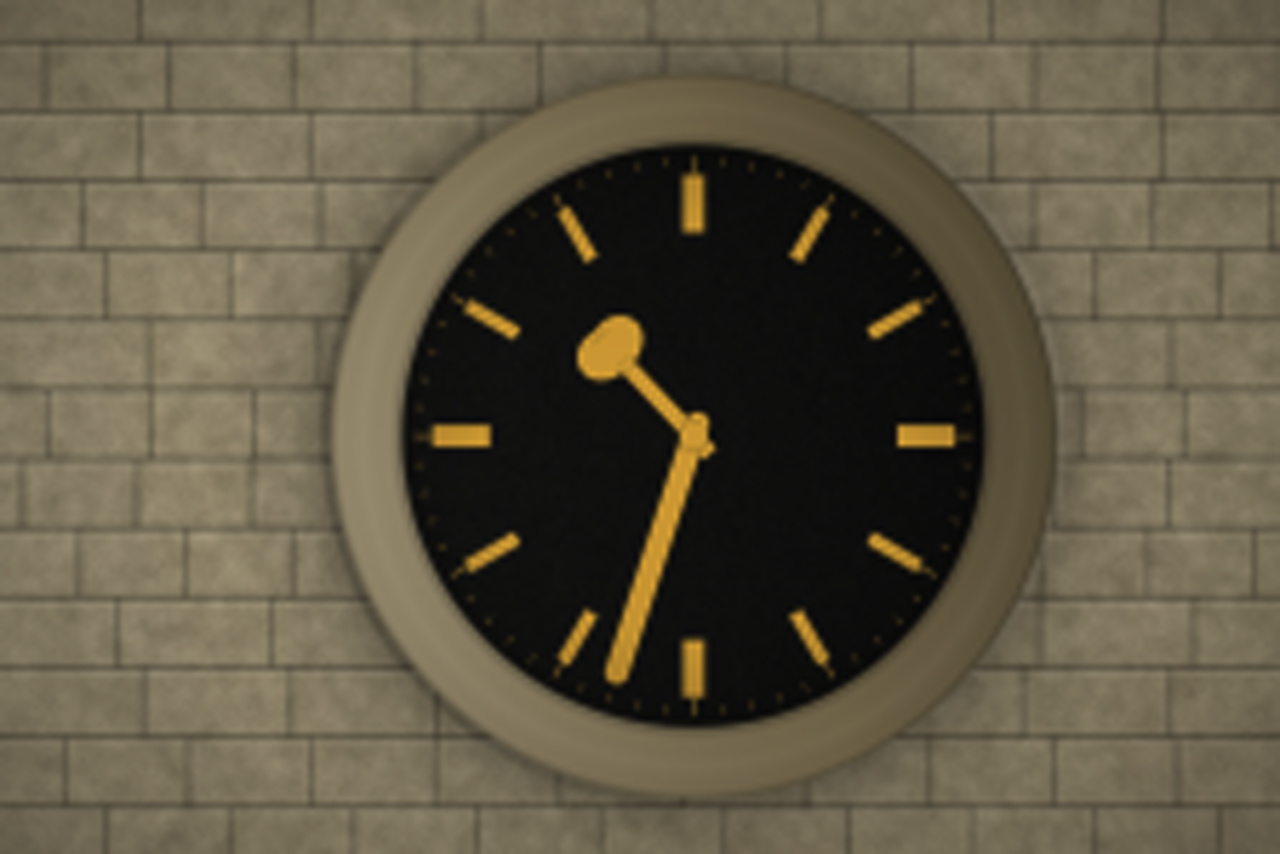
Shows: h=10 m=33
